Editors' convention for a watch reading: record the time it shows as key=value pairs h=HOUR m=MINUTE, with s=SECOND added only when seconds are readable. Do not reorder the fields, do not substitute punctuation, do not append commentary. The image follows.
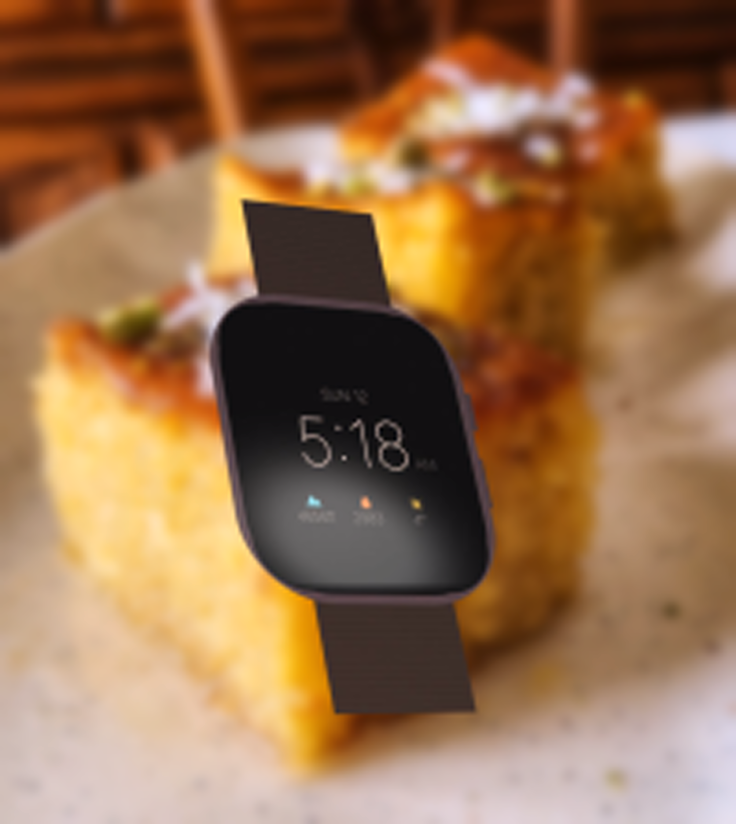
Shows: h=5 m=18
